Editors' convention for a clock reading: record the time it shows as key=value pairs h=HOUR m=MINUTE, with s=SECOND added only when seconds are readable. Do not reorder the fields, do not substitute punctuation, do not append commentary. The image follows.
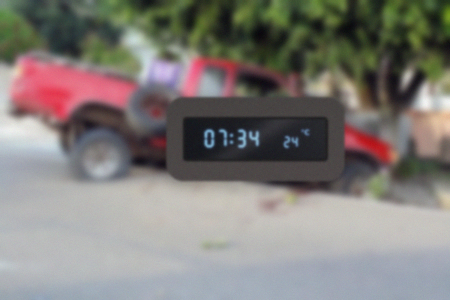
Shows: h=7 m=34
